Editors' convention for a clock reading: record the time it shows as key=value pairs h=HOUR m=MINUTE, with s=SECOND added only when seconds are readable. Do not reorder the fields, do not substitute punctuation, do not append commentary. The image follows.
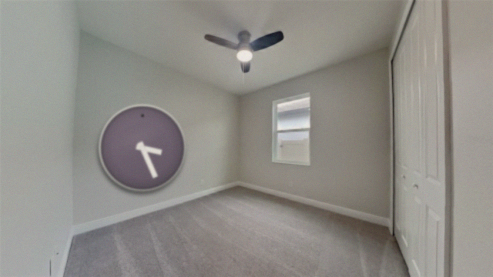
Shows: h=3 m=26
